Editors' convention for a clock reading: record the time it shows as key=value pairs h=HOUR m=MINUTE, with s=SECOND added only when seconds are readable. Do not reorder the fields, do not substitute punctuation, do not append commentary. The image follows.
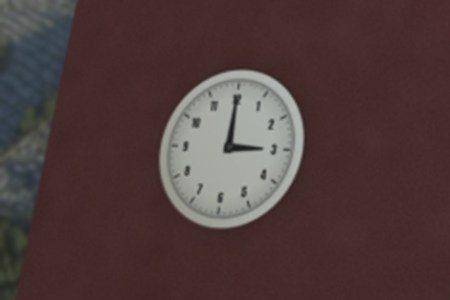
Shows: h=3 m=0
